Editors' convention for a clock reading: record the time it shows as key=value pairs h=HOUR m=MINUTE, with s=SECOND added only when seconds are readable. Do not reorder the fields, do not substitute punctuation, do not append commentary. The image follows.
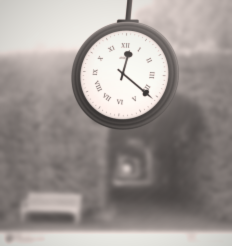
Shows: h=12 m=21
